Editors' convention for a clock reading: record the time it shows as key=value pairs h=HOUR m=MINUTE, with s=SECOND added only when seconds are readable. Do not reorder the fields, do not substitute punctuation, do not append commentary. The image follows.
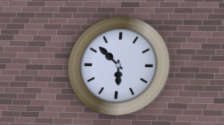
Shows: h=5 m=52
